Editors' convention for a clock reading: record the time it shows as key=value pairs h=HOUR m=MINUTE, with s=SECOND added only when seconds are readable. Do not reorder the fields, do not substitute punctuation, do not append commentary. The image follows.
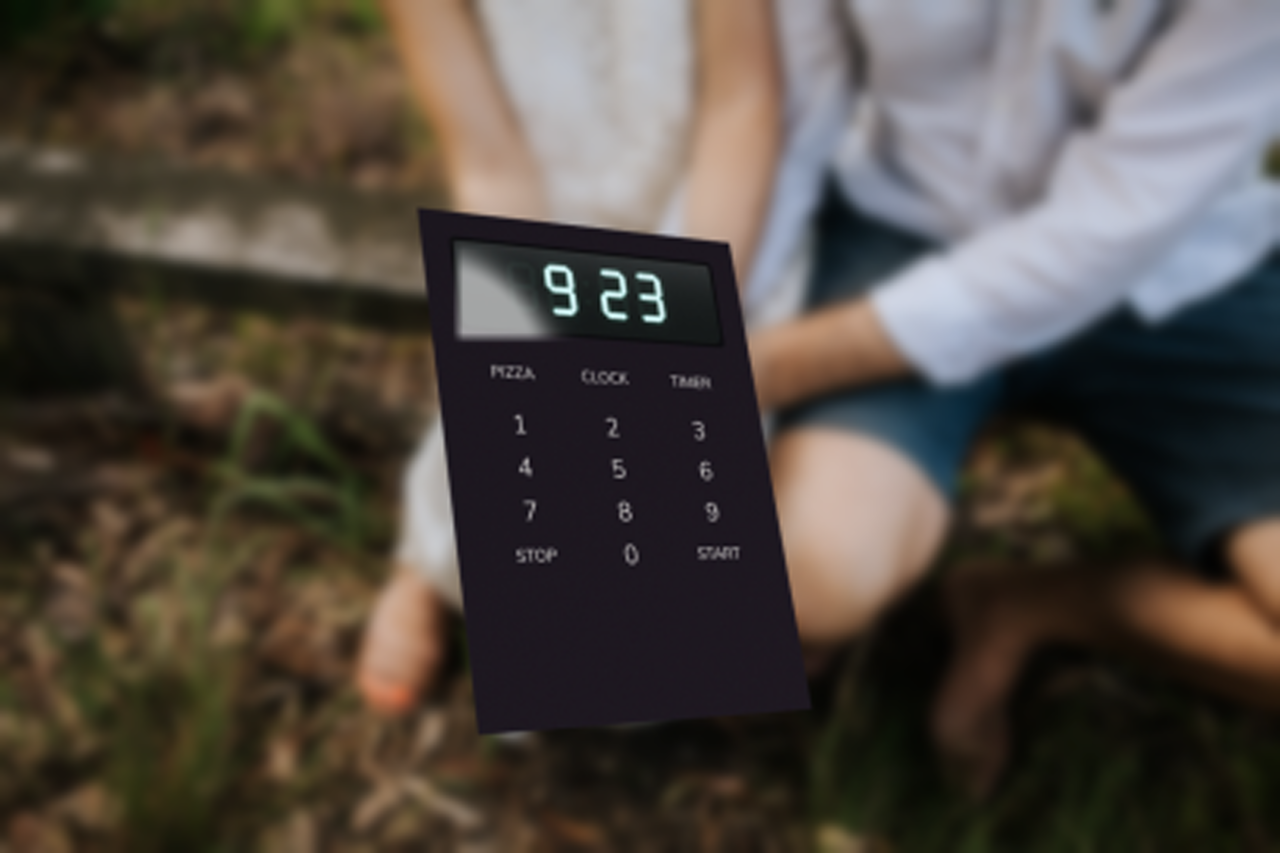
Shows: h=9 m=23
